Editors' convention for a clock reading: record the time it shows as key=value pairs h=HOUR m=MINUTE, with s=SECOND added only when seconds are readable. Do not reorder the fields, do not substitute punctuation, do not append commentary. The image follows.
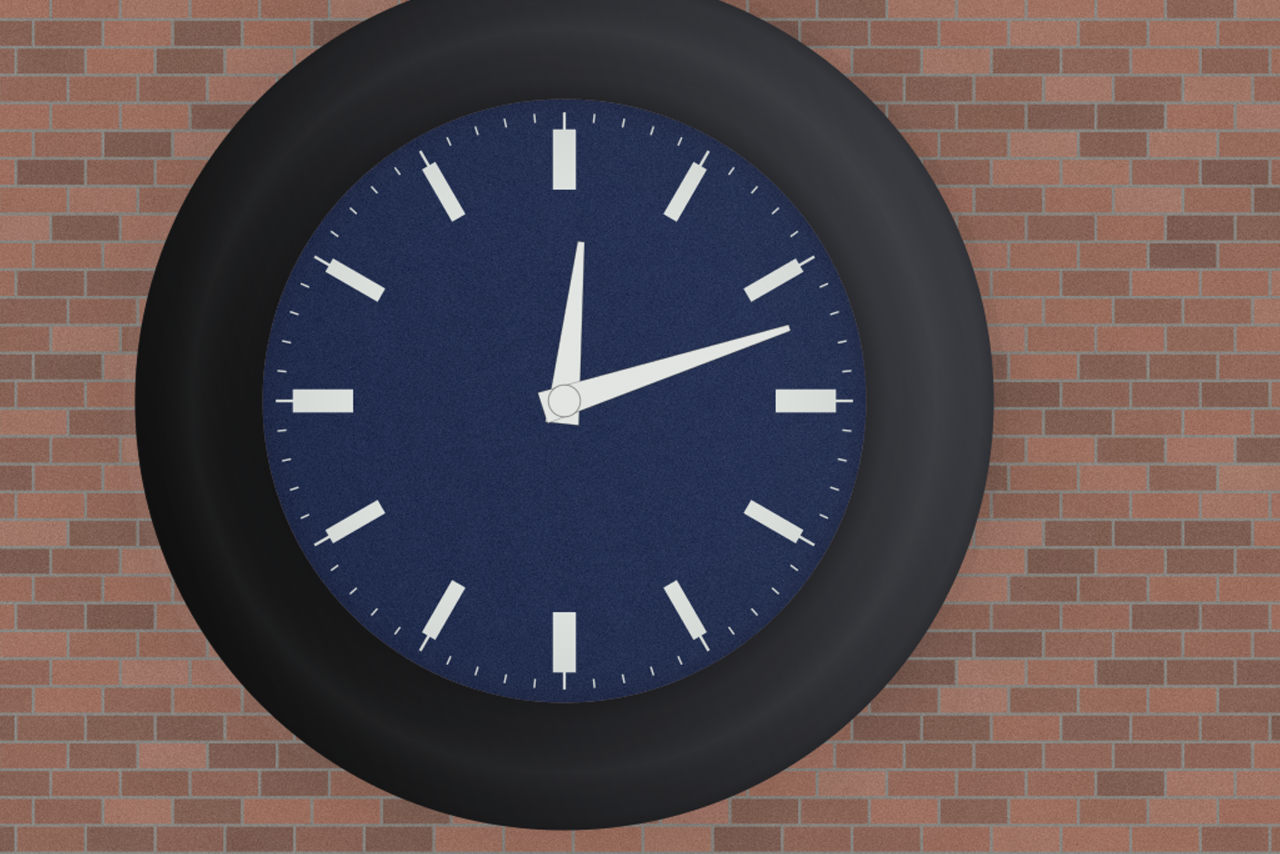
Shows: h=12 m=12
